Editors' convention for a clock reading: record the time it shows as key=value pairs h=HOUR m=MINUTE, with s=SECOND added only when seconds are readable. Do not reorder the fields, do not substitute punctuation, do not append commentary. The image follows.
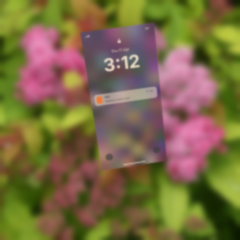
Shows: h=3 m=12
